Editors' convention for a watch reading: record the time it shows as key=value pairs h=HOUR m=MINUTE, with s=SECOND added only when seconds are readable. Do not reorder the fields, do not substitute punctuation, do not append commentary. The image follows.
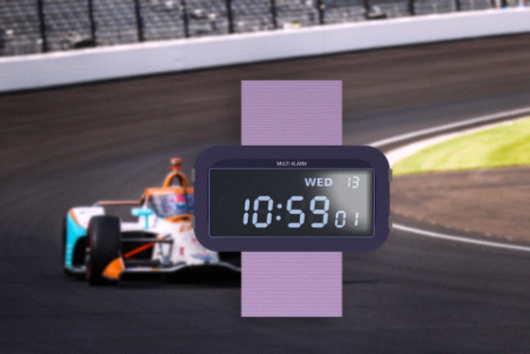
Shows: h=10 m=59 s=1
